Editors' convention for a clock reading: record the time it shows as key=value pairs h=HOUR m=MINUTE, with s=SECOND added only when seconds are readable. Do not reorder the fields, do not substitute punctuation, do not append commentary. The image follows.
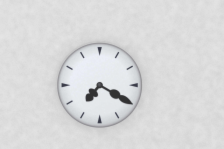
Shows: h=7 m=20
